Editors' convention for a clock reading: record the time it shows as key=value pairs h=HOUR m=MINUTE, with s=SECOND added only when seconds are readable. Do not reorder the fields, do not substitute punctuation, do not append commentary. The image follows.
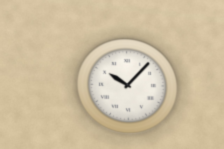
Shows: h=10 m=7
